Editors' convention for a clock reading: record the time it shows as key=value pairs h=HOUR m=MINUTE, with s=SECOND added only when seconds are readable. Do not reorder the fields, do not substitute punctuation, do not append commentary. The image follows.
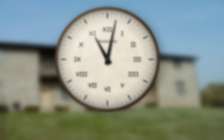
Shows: h=11 m=2
